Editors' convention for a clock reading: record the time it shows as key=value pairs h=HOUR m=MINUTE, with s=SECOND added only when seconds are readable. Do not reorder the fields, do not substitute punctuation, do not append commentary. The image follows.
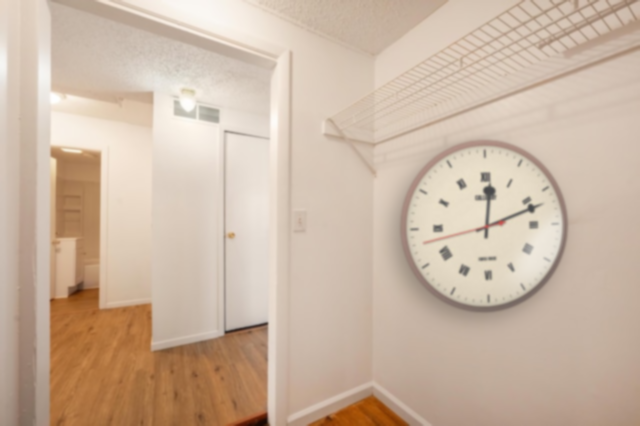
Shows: h=12 m=11 s=43
